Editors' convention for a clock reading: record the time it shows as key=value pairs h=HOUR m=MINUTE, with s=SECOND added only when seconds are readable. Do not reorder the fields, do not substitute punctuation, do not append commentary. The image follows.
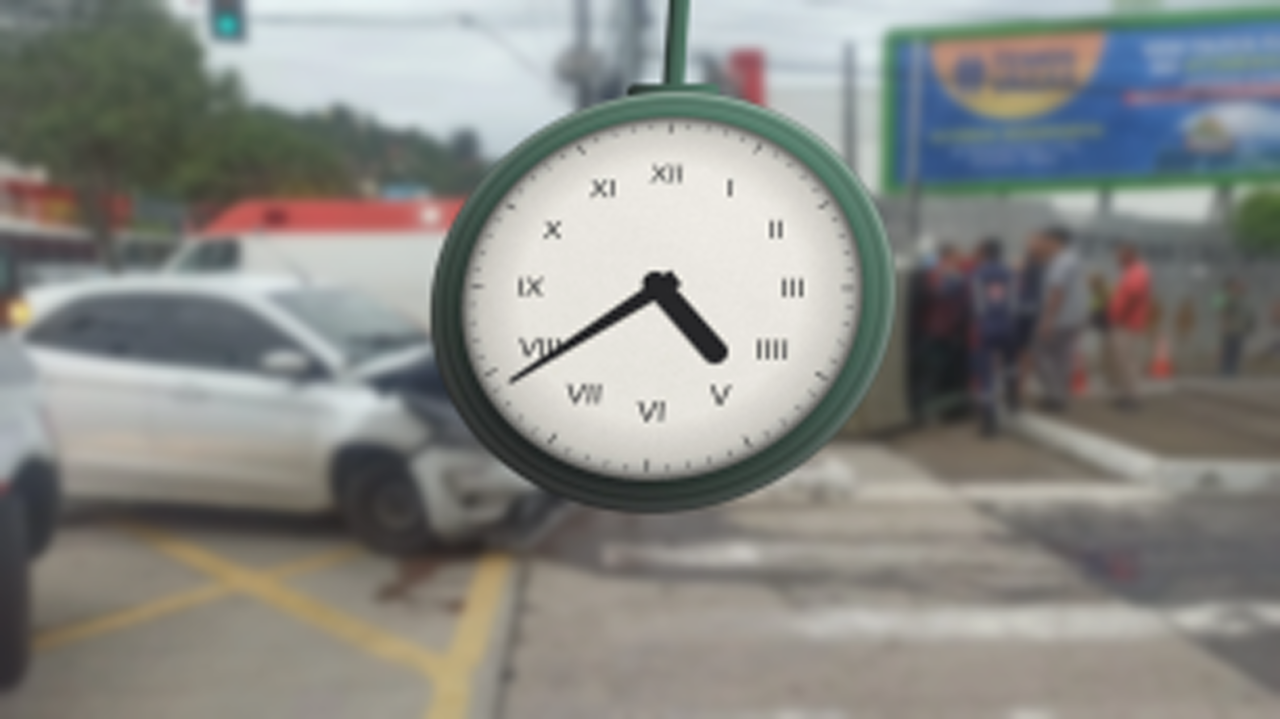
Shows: h=4 m=39
